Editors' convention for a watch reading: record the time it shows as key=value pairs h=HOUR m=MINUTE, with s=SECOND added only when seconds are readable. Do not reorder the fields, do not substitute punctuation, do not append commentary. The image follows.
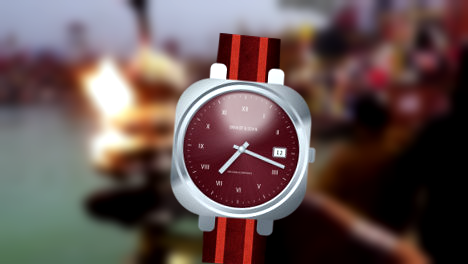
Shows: h=7 m=18
